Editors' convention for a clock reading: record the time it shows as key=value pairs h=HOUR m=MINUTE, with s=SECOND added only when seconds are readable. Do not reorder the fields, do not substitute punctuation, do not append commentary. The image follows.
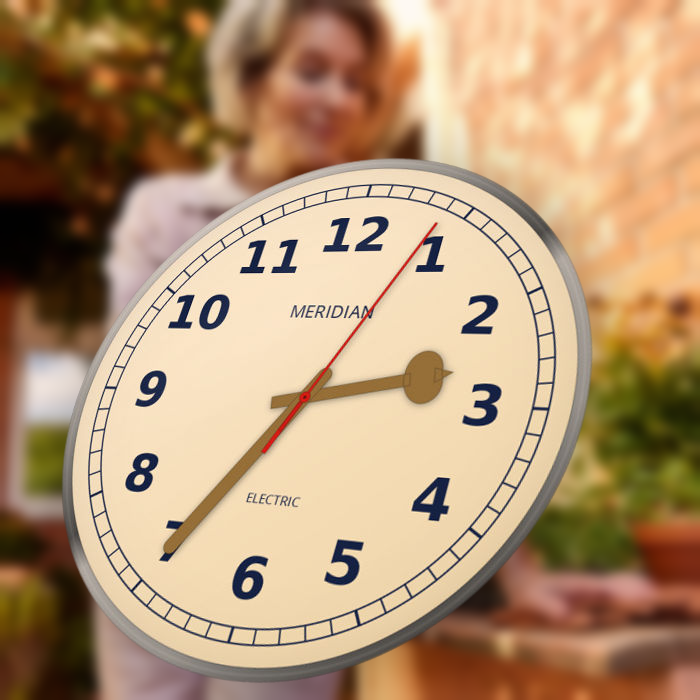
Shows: h=2 m=35 s=4
